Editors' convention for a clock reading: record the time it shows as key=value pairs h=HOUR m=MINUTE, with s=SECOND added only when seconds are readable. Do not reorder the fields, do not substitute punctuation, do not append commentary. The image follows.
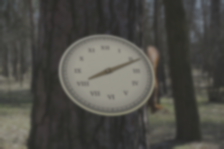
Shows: h=8 m=11
